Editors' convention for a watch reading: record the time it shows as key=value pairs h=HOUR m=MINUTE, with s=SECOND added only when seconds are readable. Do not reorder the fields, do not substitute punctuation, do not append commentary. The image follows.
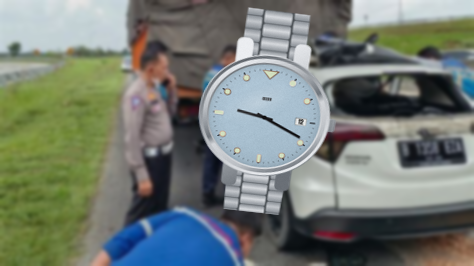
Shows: h=9 m=19
